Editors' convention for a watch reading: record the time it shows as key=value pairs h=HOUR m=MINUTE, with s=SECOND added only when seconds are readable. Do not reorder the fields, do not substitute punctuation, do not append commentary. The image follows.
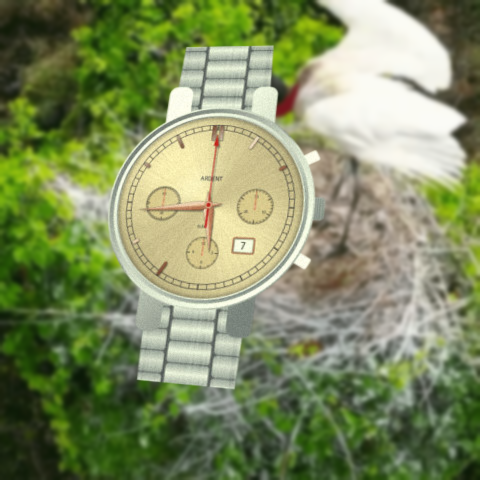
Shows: h=5 m=44
